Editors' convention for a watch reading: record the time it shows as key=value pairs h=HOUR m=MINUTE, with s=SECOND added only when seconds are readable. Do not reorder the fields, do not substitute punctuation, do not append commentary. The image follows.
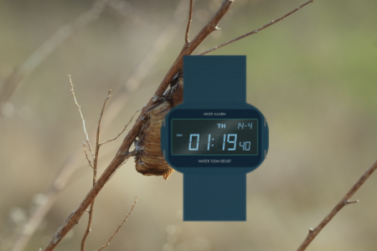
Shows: h=1 m=19
